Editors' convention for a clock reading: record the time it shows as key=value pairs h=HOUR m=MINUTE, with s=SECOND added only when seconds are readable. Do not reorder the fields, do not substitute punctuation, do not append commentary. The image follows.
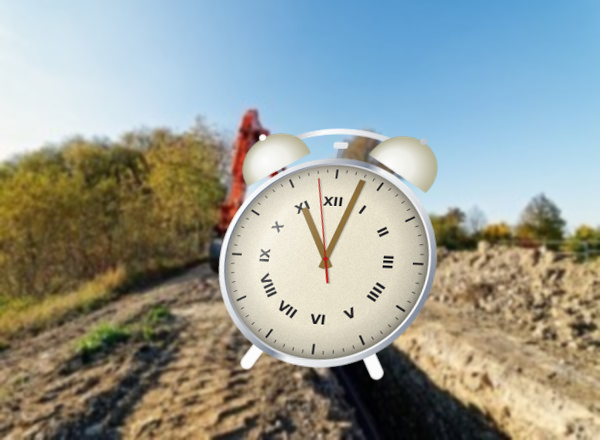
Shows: h=11 m=2 s=58
